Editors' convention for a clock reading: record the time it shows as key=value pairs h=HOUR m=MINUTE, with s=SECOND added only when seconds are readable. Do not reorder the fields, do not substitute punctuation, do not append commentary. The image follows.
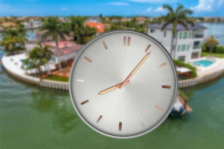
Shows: h=8 m=6
